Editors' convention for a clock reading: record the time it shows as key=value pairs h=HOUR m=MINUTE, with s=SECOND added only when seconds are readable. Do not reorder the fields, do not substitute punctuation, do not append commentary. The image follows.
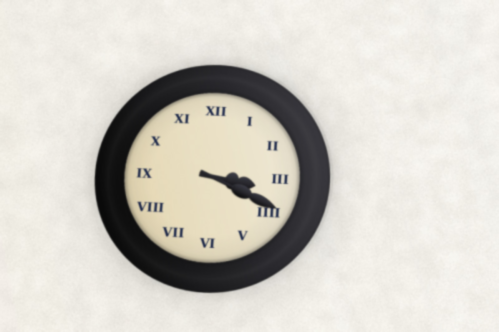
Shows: h=3 m=19
